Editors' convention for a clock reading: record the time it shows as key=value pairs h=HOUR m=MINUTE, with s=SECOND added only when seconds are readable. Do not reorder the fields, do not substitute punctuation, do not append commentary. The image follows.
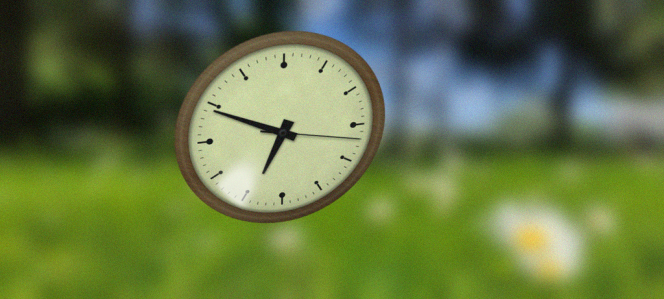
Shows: h=6 m=49 s=17
